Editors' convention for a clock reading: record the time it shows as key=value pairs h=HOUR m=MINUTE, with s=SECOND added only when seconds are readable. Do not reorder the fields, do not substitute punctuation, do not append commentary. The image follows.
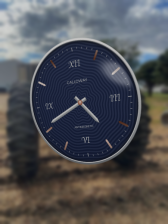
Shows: h=4 m=41
